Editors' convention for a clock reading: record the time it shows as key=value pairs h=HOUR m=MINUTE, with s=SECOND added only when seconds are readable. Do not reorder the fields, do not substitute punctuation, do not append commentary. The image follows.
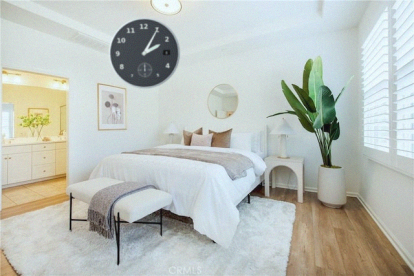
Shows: h=2 m=5
